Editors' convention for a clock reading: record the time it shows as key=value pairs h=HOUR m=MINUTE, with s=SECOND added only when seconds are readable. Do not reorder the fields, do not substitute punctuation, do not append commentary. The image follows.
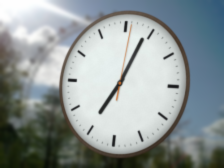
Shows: h=7 m=4 s=1
